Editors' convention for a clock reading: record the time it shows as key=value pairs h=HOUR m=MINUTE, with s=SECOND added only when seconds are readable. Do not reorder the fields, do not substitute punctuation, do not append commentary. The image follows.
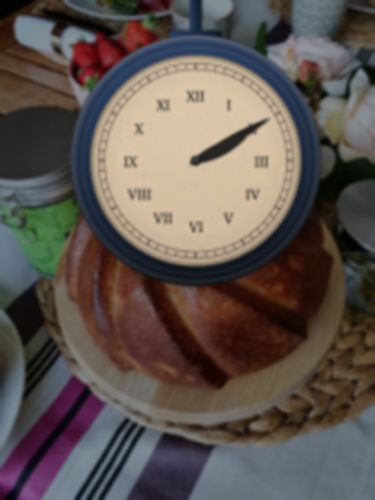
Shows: h=2 m=10
